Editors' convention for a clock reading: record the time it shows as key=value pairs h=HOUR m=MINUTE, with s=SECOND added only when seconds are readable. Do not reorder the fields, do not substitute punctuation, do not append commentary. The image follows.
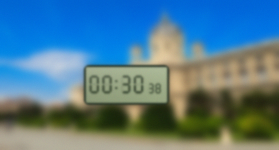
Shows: h=0 m=30
